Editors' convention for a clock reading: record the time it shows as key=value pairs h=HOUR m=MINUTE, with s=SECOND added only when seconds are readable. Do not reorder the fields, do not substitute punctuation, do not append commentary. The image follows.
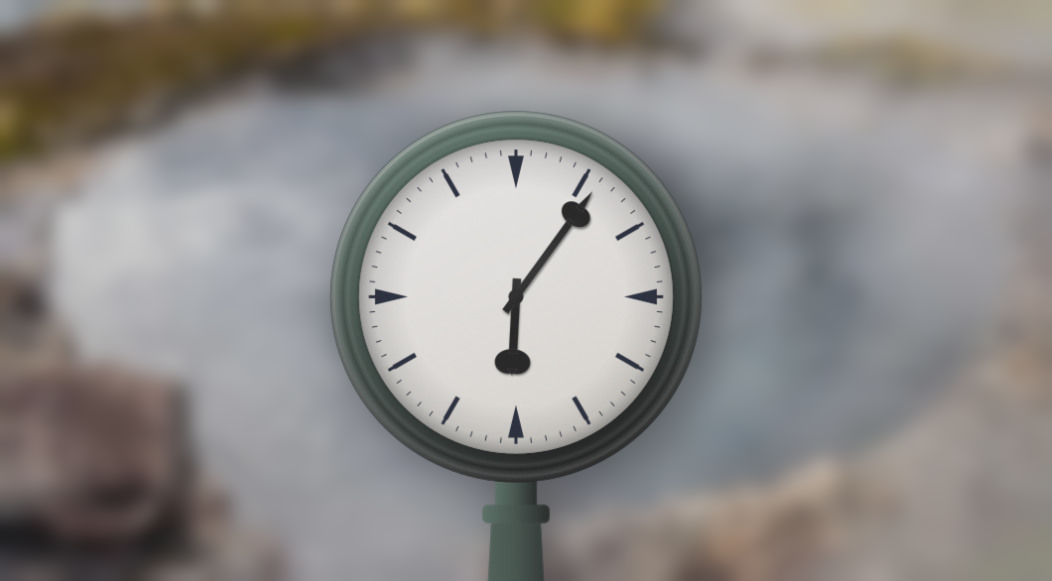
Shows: h=6 m=6
